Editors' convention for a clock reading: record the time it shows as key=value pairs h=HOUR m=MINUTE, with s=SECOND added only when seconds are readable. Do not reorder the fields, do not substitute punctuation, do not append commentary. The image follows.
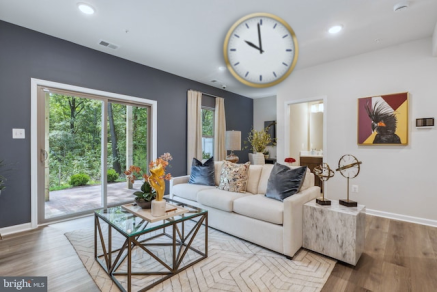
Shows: h=9 m=59
